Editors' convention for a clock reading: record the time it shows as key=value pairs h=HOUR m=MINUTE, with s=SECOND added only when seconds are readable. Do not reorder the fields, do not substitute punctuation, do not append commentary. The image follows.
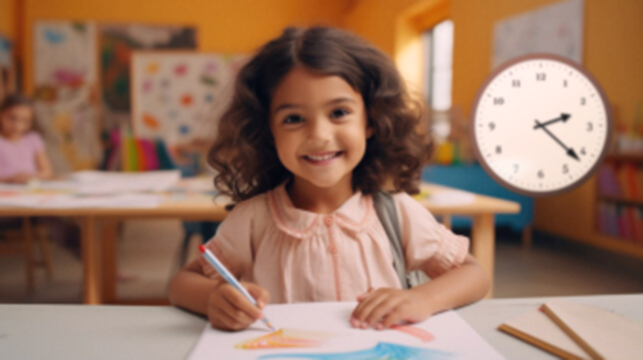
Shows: h=2 m=22
